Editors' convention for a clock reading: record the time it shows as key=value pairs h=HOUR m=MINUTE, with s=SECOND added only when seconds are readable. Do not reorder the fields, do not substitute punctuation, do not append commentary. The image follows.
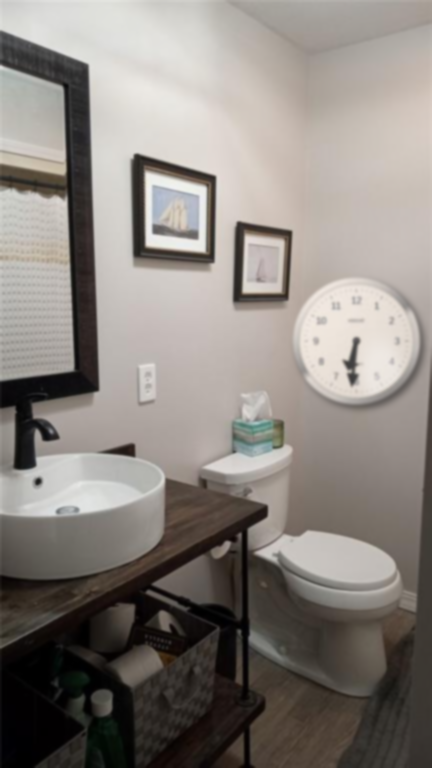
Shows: h=6 m=31
